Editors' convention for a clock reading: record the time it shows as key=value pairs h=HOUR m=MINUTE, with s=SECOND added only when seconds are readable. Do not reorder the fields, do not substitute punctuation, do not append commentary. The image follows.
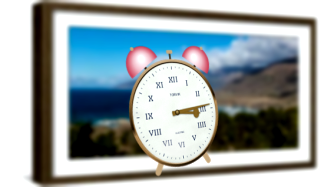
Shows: h=3 m=14
